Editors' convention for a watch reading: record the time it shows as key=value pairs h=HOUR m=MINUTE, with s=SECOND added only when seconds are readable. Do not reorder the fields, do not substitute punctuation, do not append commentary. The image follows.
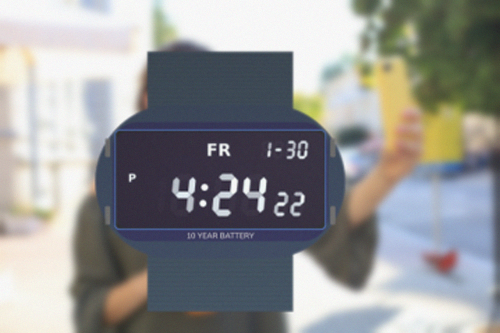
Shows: h=4 m=24 s=22
